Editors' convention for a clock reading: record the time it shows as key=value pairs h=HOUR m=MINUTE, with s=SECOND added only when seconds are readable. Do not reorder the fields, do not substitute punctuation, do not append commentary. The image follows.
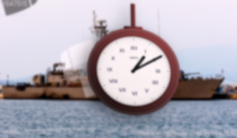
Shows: h=1 m=10
